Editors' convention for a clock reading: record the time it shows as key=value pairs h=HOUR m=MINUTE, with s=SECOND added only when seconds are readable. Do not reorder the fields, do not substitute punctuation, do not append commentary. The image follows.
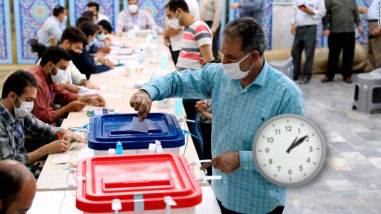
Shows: h=1 m=9
